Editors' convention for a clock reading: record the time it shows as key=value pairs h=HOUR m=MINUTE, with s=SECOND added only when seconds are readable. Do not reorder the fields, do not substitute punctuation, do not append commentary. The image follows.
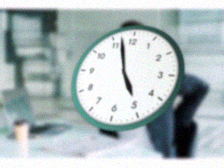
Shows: h=4 m=57
